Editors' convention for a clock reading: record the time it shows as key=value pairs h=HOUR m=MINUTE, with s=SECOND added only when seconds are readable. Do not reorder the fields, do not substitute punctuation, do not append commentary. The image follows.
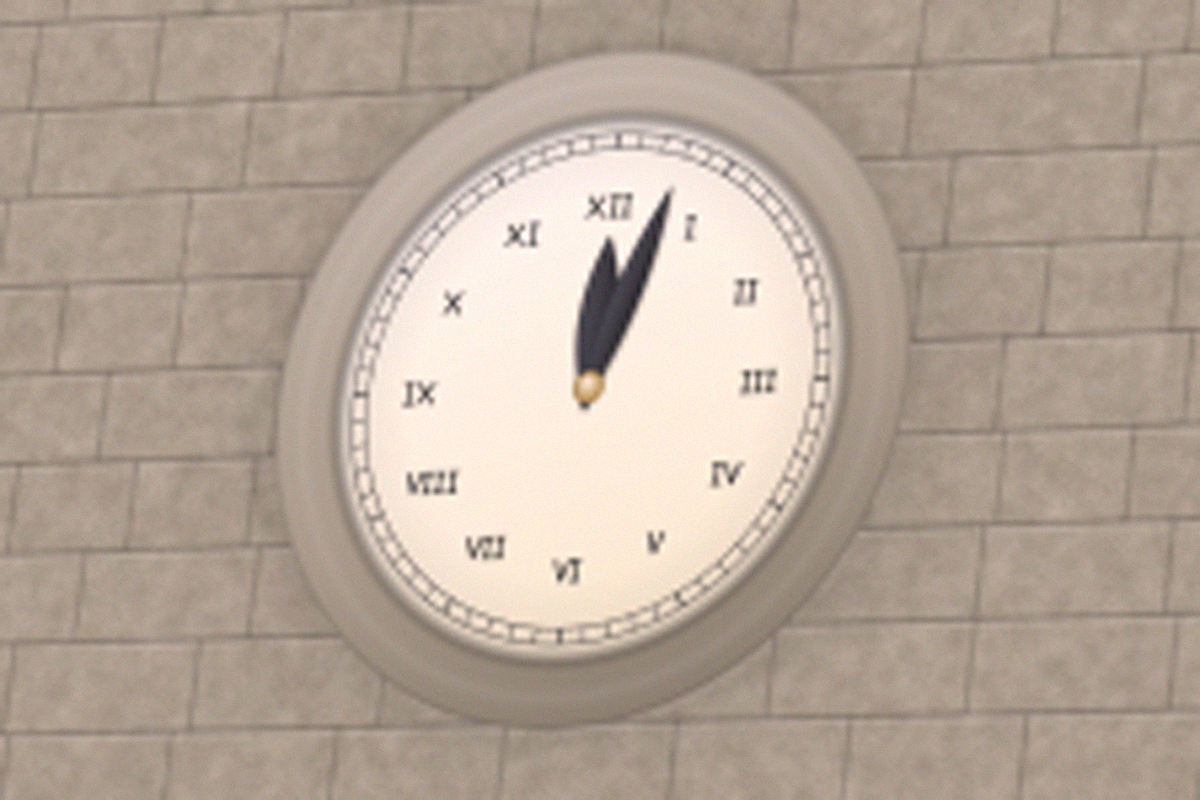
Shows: h=12 m=3
